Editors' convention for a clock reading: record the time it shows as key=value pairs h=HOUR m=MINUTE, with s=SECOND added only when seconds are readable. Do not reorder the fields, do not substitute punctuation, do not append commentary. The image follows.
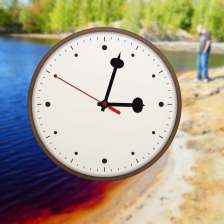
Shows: h=3 m=2 s=50
